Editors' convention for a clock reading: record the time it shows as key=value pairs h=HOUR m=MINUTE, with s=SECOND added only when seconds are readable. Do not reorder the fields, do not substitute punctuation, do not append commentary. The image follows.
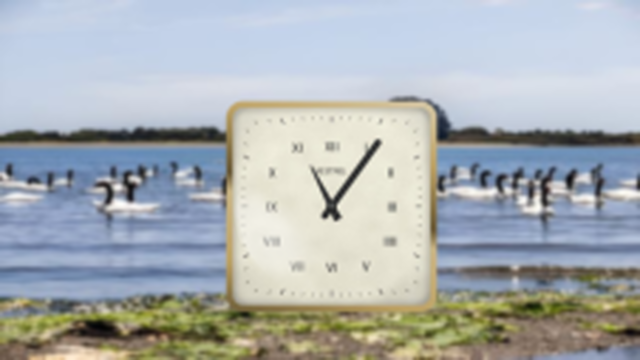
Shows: h=11 m=6
